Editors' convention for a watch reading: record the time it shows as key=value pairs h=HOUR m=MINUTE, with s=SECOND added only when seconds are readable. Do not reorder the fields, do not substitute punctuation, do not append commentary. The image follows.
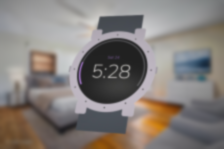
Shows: h=5 m=28
